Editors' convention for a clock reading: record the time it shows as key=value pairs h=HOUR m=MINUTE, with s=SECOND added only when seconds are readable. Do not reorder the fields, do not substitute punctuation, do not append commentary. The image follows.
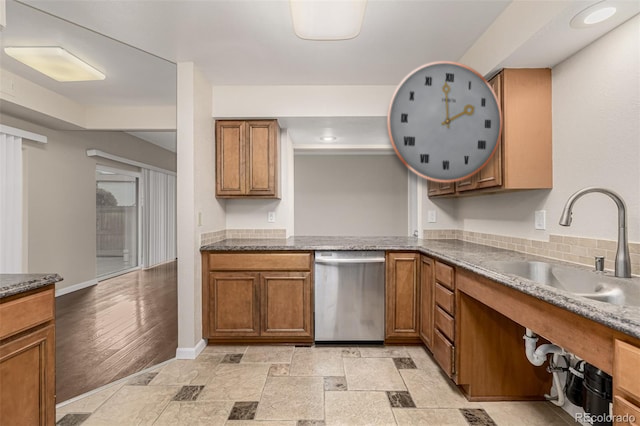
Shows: h=1 m=59
